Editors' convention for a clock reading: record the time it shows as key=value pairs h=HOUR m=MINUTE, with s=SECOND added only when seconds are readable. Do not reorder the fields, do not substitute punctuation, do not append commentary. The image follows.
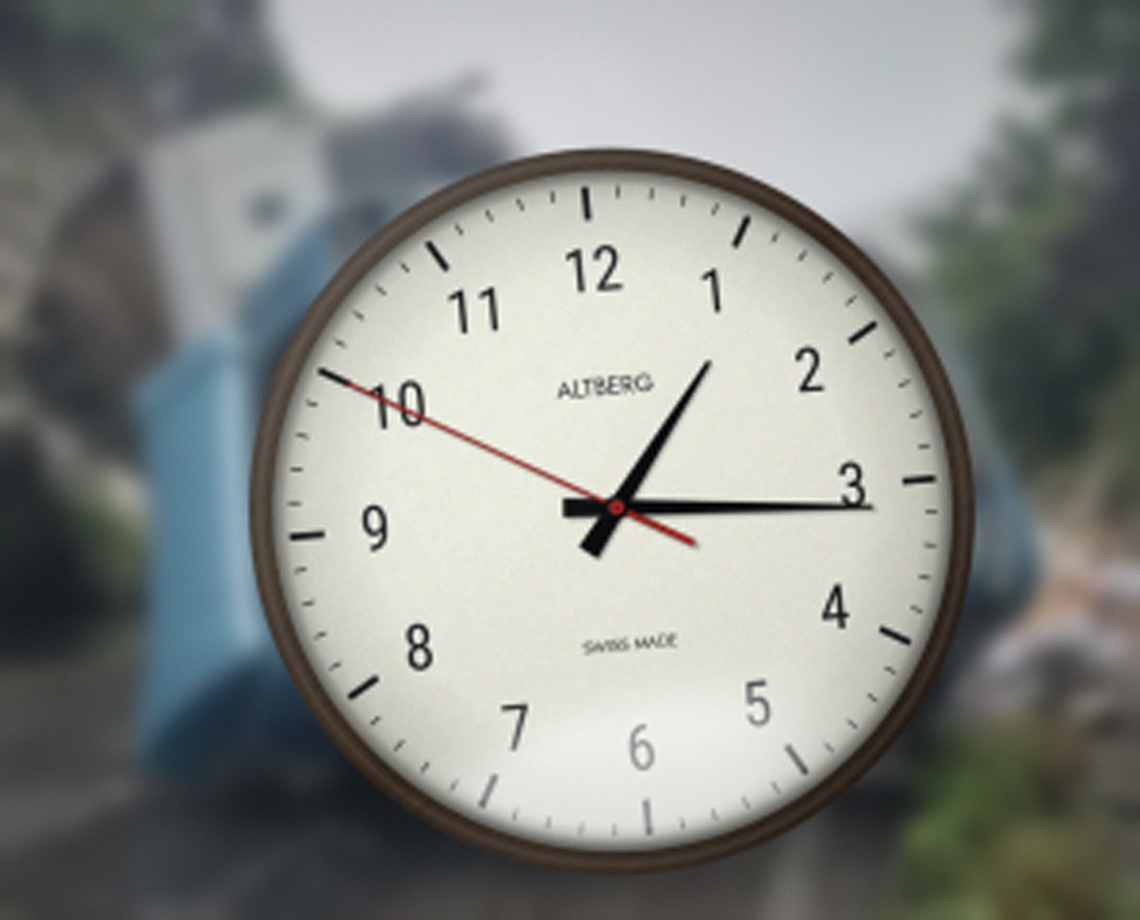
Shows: h=1 m=15 s=50
